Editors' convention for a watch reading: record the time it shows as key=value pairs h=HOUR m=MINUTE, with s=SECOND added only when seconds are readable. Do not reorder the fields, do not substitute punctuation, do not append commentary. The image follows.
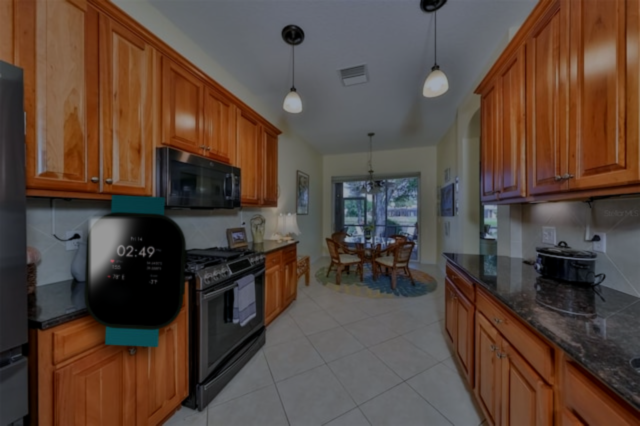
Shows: h=2 m=49
